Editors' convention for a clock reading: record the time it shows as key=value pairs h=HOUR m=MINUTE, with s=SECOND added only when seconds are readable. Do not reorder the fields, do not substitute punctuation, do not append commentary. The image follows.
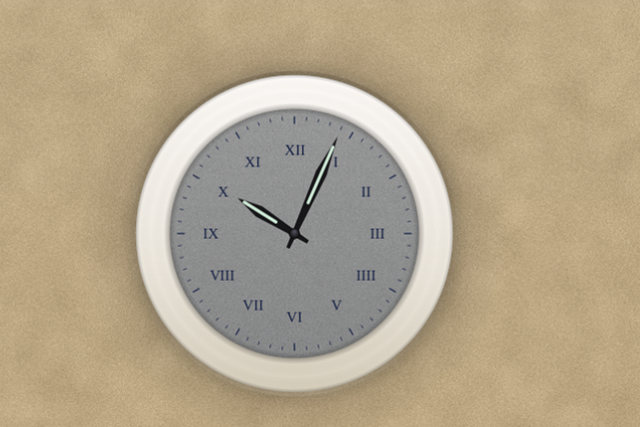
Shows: h=10 m=4
